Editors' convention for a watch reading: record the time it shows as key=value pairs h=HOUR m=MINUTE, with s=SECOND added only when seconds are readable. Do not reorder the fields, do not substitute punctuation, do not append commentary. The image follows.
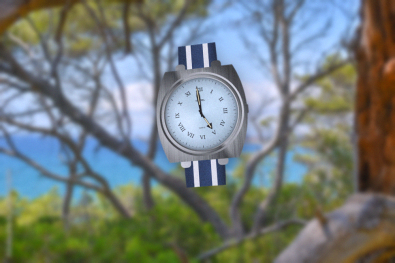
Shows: h=4 m=59
